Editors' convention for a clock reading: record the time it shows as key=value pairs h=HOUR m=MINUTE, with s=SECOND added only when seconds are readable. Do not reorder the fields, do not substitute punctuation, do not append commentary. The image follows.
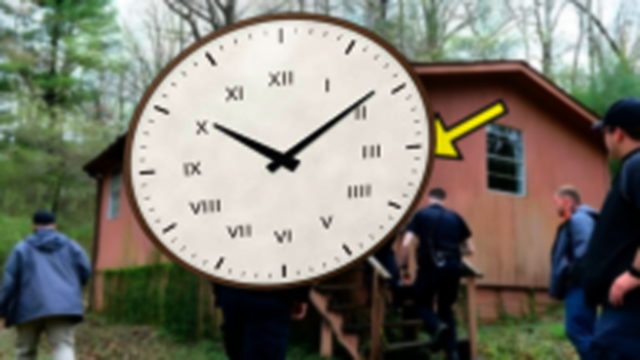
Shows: h=10 m=9
